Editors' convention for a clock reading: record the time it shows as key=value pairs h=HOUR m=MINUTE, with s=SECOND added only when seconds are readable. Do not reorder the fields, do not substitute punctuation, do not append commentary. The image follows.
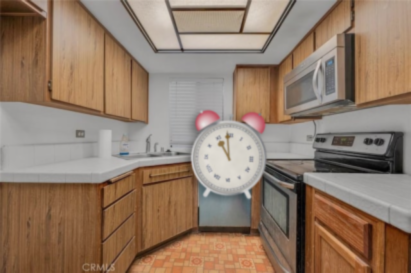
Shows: h=10 m=59
